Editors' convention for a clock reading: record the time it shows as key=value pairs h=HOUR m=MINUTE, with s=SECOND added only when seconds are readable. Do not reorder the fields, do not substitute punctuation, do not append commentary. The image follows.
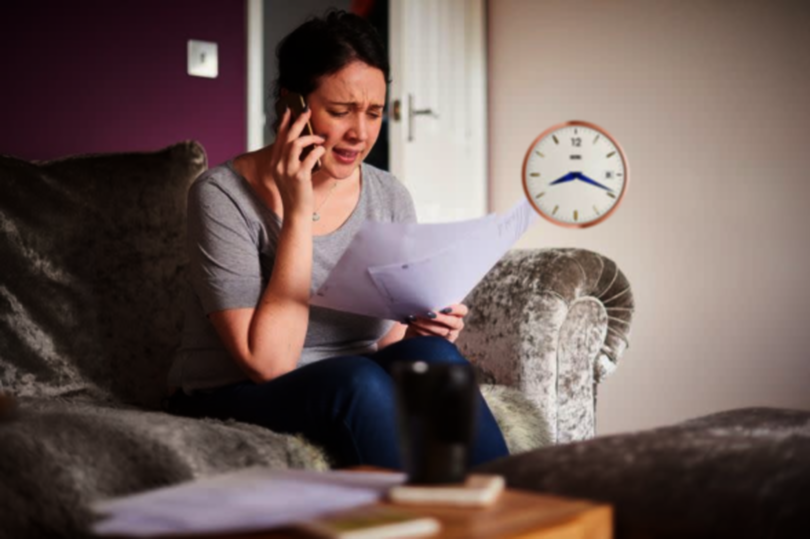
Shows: h=8 m=19
